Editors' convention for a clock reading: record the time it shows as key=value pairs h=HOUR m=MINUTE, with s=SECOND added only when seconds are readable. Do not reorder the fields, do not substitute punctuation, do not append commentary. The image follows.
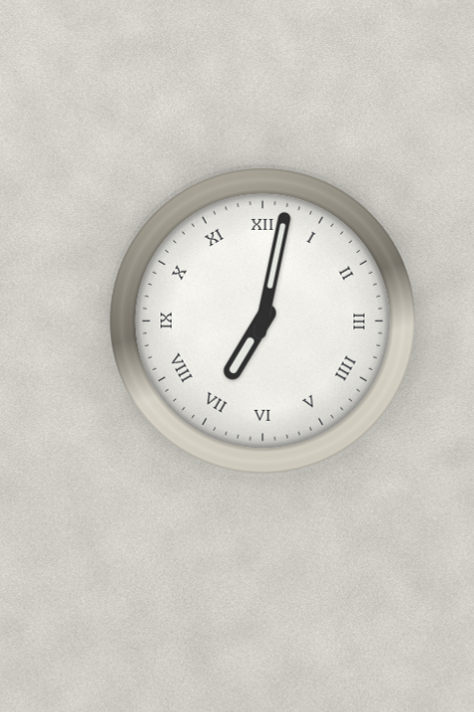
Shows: h=7 m=2
